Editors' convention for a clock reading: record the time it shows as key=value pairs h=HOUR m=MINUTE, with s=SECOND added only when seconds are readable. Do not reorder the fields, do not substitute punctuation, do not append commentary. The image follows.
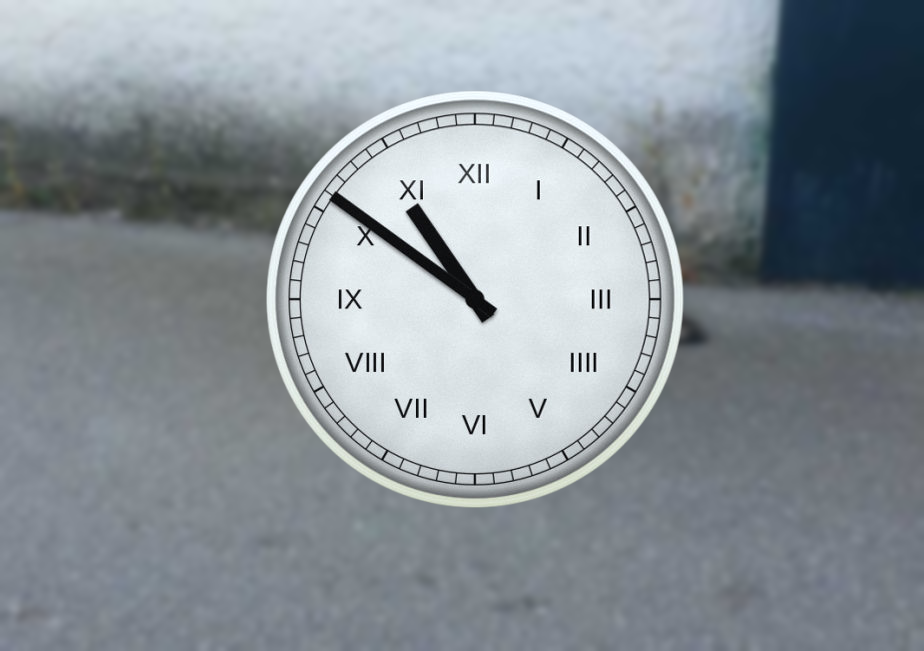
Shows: h=10 m=51
